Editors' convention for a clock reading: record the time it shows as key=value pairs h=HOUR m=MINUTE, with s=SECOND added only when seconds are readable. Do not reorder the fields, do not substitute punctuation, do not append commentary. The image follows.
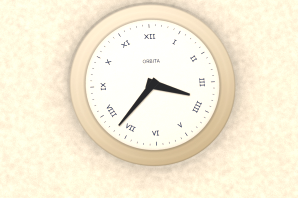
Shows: h=3 m=37
